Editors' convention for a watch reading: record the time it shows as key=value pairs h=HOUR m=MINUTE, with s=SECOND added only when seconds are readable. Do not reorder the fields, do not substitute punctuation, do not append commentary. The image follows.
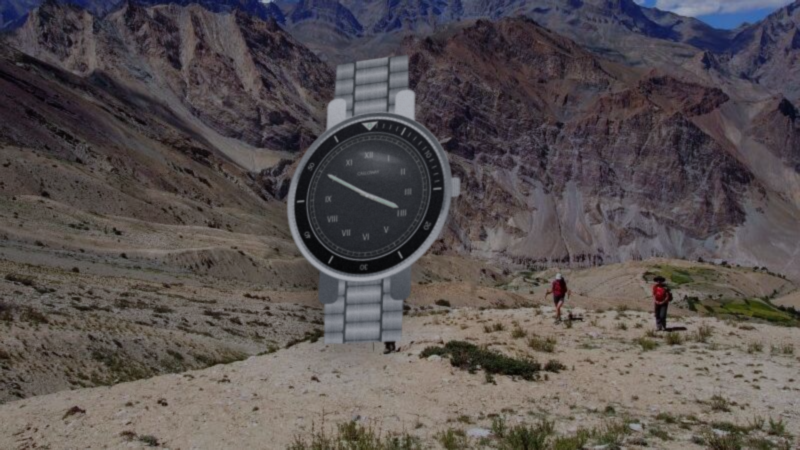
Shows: h=3 m=50
